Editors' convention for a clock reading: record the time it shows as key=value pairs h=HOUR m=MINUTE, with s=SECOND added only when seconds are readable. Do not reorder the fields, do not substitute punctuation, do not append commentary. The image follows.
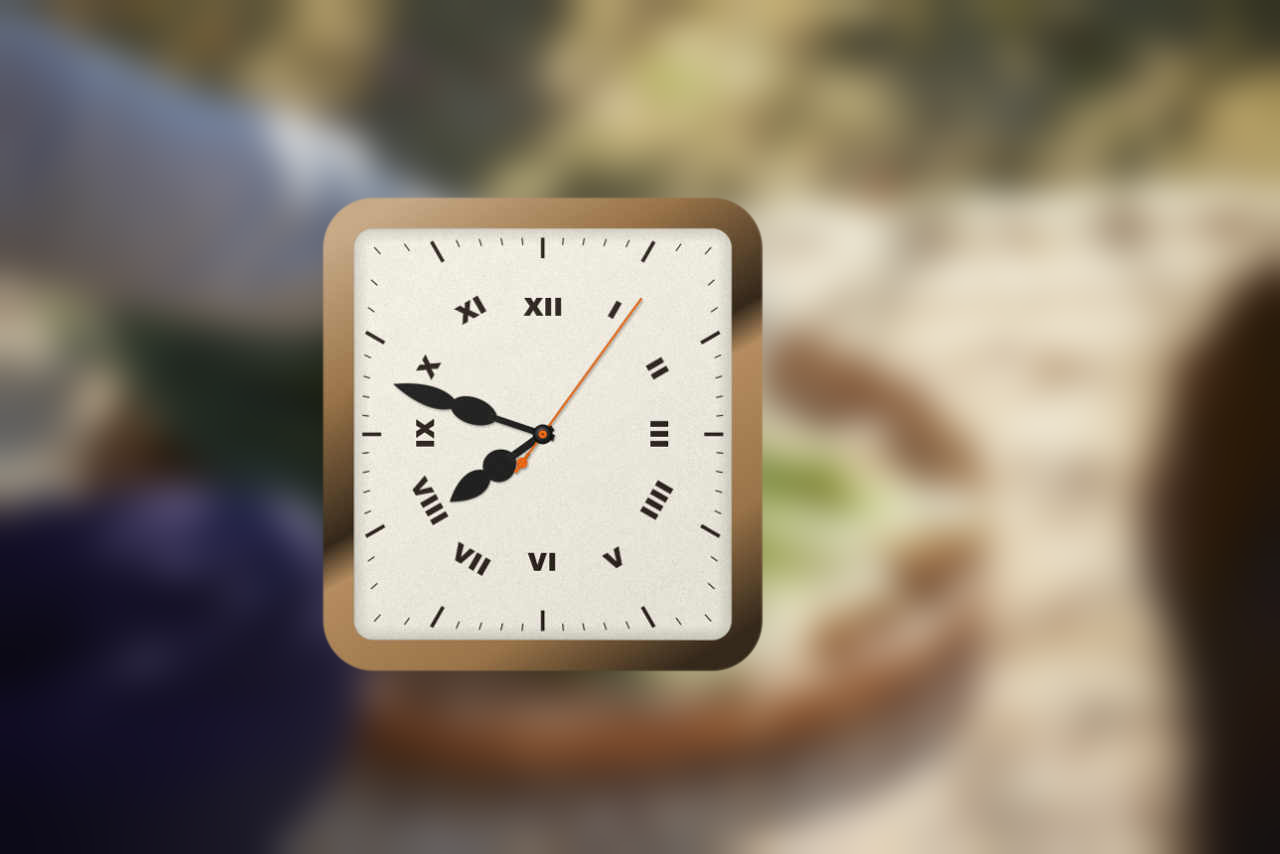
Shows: h=7 m=48 s=6
